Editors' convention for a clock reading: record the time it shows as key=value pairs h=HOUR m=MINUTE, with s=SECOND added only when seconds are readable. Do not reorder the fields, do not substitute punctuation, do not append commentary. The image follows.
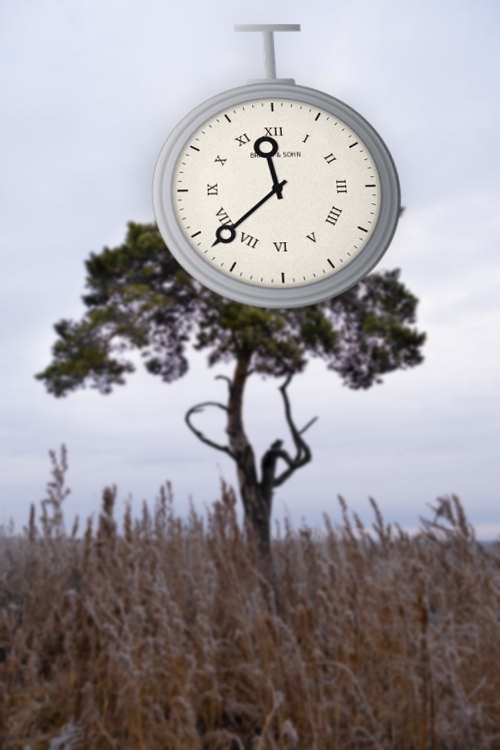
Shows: h=11 m=38
